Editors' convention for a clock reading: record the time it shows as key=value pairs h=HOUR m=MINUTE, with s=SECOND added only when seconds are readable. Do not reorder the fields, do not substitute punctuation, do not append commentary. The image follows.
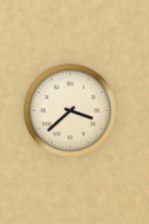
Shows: h=3 m=38
